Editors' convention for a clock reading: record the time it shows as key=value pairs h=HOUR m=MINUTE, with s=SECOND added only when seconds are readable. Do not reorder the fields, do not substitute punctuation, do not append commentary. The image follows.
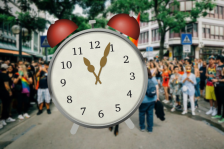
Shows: h=11 m=4
